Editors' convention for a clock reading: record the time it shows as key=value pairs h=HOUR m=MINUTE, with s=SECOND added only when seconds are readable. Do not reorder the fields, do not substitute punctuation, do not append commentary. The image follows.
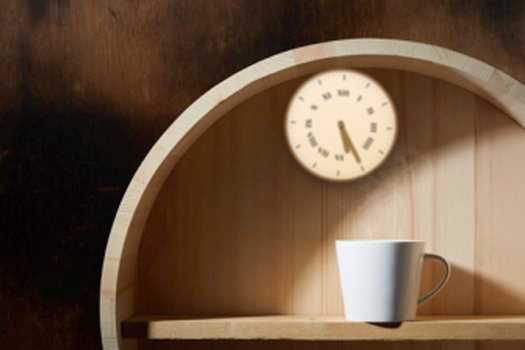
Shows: h=5 m=25
